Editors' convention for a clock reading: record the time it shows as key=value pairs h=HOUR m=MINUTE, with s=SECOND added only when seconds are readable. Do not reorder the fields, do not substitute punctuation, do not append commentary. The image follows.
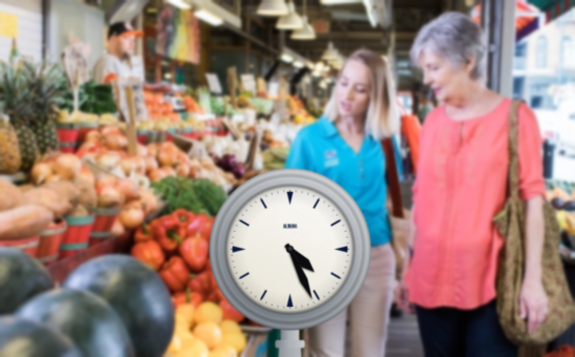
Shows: h=4 m=26
